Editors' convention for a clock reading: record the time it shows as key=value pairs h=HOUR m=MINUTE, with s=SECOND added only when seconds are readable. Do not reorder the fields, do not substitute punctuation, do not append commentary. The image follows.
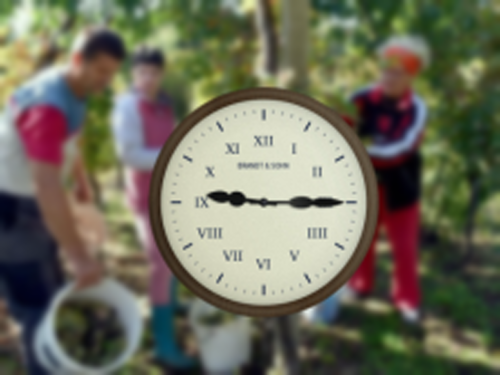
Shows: h=9 m=15
